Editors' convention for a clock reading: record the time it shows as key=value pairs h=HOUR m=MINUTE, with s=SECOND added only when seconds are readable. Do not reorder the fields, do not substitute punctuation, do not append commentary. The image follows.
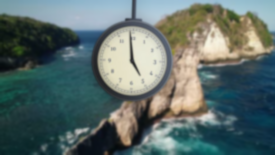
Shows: h=4 m=59
